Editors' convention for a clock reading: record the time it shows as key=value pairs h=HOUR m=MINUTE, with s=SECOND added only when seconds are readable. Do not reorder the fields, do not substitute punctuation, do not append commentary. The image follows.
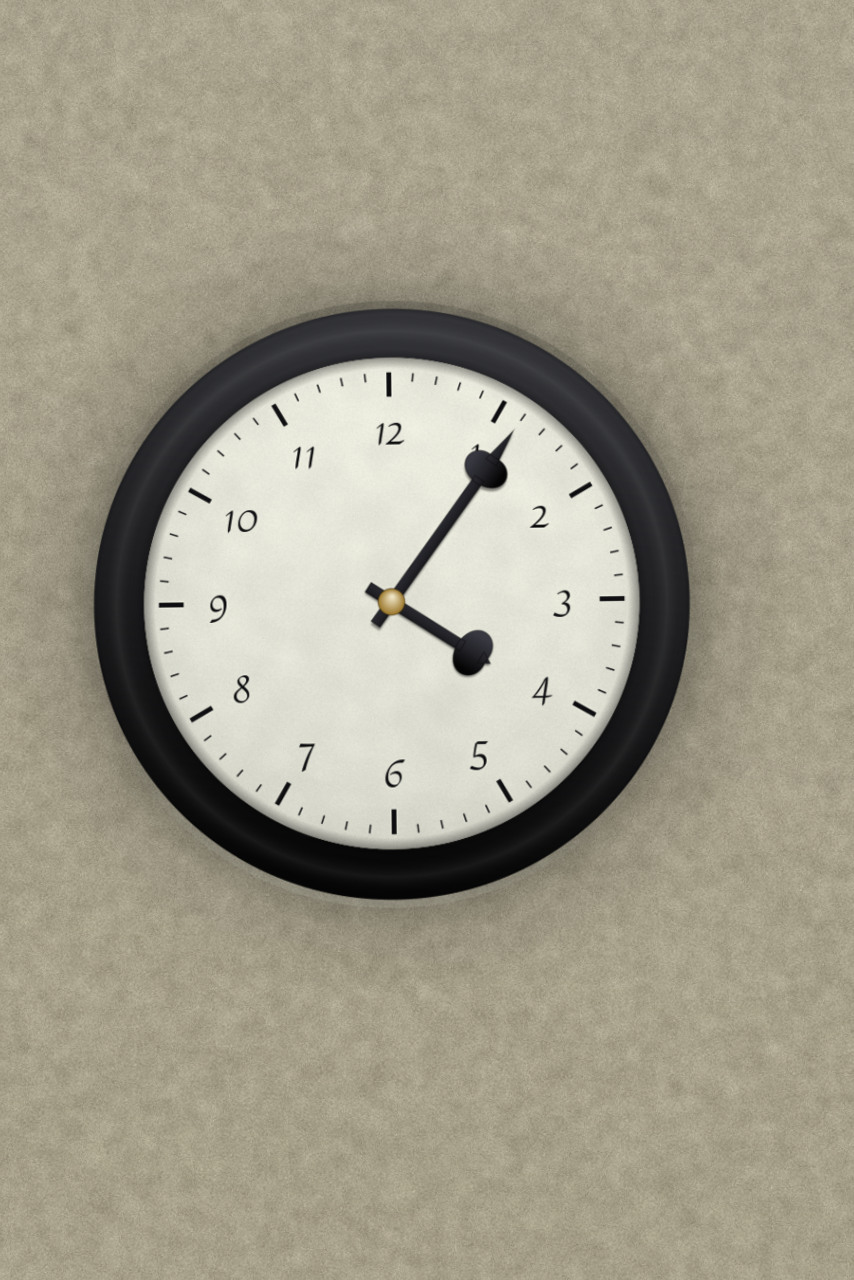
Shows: h=4 m=6
